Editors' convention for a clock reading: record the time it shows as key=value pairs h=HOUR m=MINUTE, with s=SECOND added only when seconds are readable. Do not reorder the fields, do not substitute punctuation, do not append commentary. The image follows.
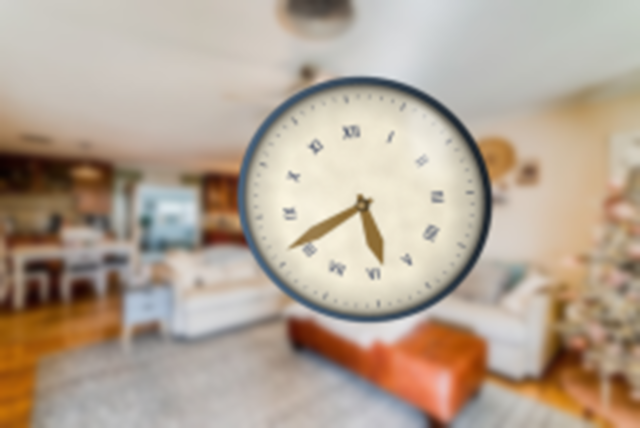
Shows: h=5 m=41
